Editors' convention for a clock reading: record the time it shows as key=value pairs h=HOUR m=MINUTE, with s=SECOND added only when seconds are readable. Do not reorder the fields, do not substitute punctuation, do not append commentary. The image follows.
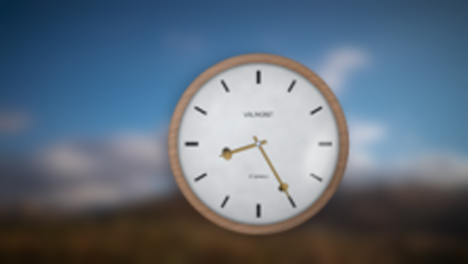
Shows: h=8 m=25
